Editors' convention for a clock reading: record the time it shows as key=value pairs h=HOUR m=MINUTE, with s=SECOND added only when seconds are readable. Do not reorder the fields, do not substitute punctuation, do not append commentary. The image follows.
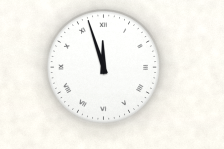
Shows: h=11 m=57
